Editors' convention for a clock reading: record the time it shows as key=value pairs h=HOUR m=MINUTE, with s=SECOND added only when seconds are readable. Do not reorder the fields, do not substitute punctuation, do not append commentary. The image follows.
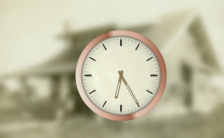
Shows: h=6 m=25
